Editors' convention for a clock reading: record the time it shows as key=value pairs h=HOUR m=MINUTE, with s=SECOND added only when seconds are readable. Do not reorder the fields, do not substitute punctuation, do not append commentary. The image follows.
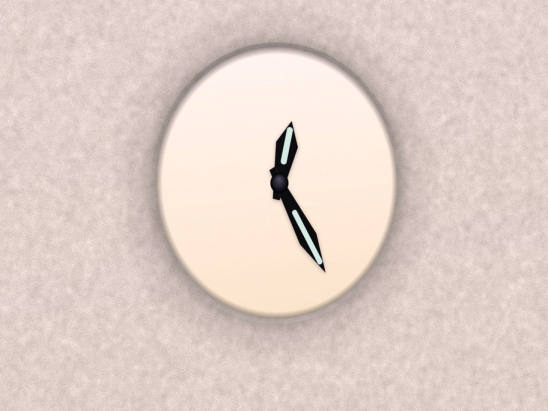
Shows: h=12 m=25
